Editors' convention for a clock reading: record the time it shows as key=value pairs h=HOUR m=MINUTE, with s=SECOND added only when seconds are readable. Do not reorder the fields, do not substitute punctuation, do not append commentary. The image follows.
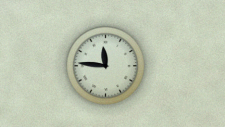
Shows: h=11 m=46
